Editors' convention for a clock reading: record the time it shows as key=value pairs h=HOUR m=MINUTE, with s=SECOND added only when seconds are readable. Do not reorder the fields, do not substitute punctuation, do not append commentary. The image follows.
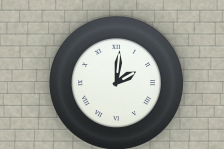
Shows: h=2 m=1
